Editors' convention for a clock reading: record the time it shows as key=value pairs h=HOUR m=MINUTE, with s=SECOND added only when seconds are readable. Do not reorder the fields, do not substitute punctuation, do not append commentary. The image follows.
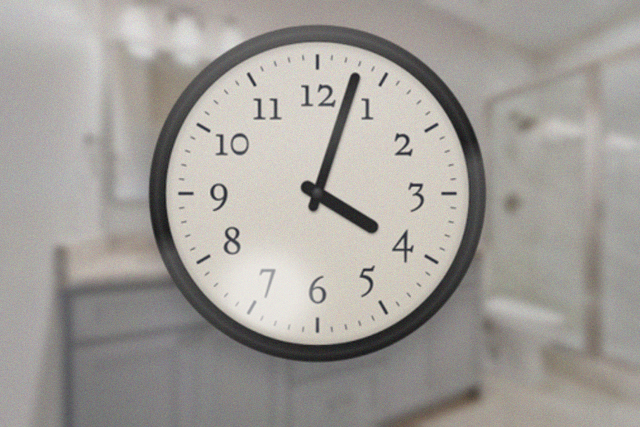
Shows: h=4 m=3
